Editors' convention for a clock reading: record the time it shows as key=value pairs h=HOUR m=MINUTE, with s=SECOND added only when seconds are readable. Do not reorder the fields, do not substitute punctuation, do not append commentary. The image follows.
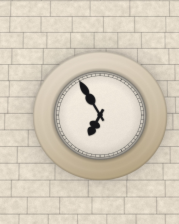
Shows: h=6 m=55
